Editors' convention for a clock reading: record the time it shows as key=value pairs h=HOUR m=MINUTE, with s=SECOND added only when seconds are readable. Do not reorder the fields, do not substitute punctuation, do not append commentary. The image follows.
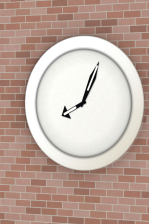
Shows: h=8 m=4
